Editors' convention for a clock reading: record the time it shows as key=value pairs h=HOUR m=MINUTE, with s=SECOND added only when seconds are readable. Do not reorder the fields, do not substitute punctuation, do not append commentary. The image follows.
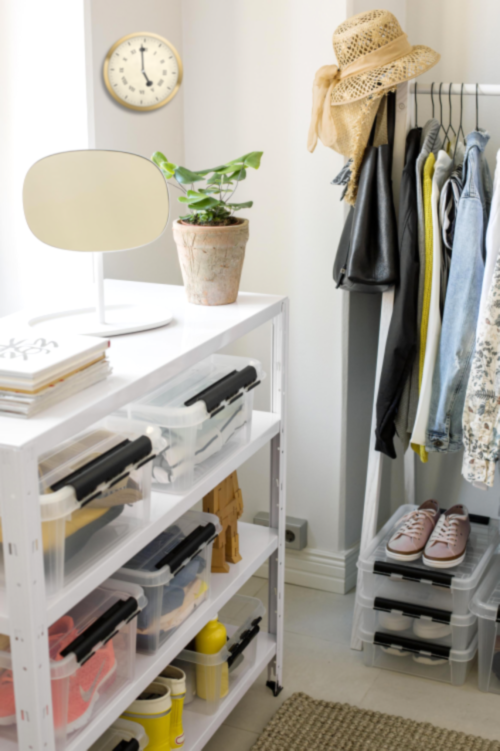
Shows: h=4 m=59
